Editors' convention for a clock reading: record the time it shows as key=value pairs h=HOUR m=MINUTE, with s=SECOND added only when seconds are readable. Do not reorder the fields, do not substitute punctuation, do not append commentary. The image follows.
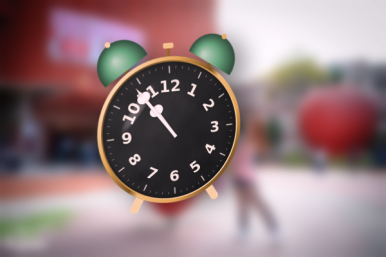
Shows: h=10 m=54
